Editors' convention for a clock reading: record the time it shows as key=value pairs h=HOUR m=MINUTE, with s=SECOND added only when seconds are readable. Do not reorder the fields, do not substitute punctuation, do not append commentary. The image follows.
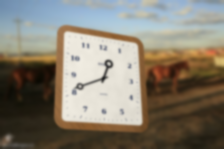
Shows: h=12 m=41
